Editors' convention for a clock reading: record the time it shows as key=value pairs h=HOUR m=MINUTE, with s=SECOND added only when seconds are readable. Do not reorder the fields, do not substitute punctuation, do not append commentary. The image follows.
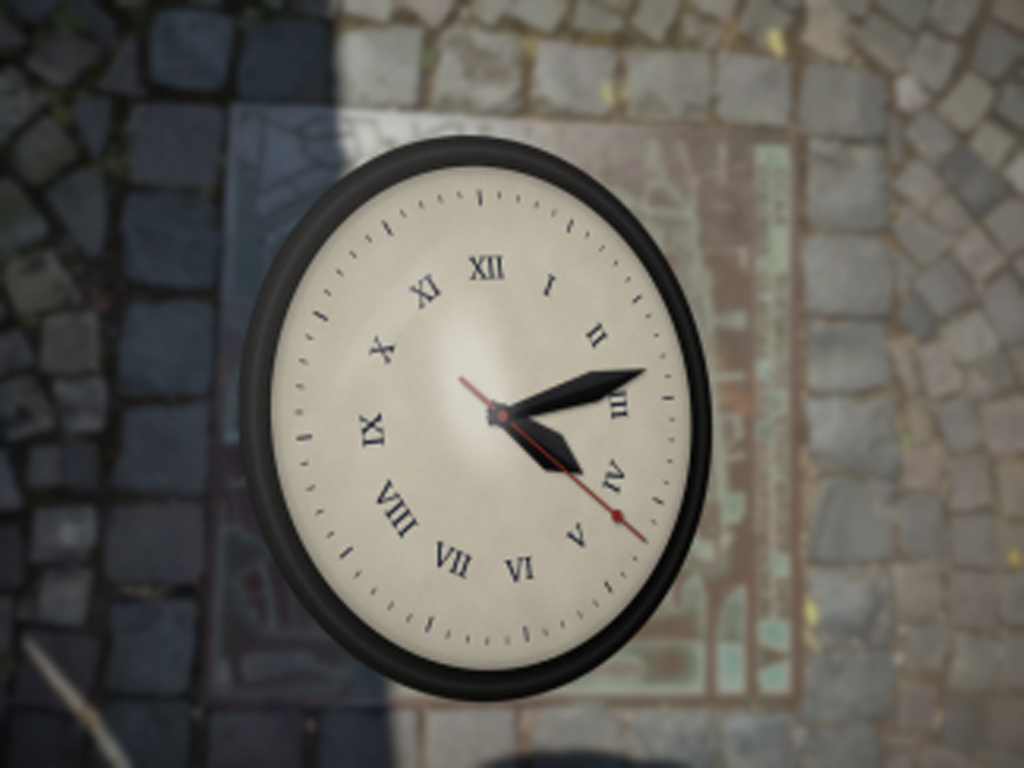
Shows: h=4 m=13 s=22
